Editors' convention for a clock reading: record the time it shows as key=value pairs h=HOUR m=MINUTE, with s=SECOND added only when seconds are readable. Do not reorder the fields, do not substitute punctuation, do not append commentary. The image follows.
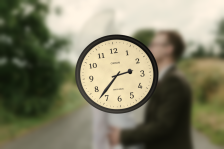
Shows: h=2 m=37
